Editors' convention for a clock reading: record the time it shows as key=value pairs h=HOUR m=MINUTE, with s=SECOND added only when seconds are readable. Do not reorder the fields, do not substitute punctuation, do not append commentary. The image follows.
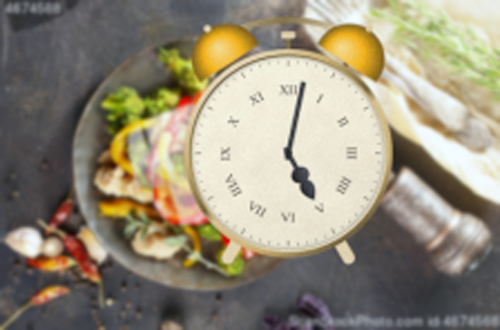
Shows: h=5 m=2
